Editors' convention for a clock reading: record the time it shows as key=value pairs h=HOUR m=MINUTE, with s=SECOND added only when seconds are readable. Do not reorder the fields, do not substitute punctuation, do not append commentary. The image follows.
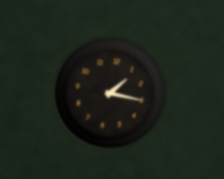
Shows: h=1 m=15
